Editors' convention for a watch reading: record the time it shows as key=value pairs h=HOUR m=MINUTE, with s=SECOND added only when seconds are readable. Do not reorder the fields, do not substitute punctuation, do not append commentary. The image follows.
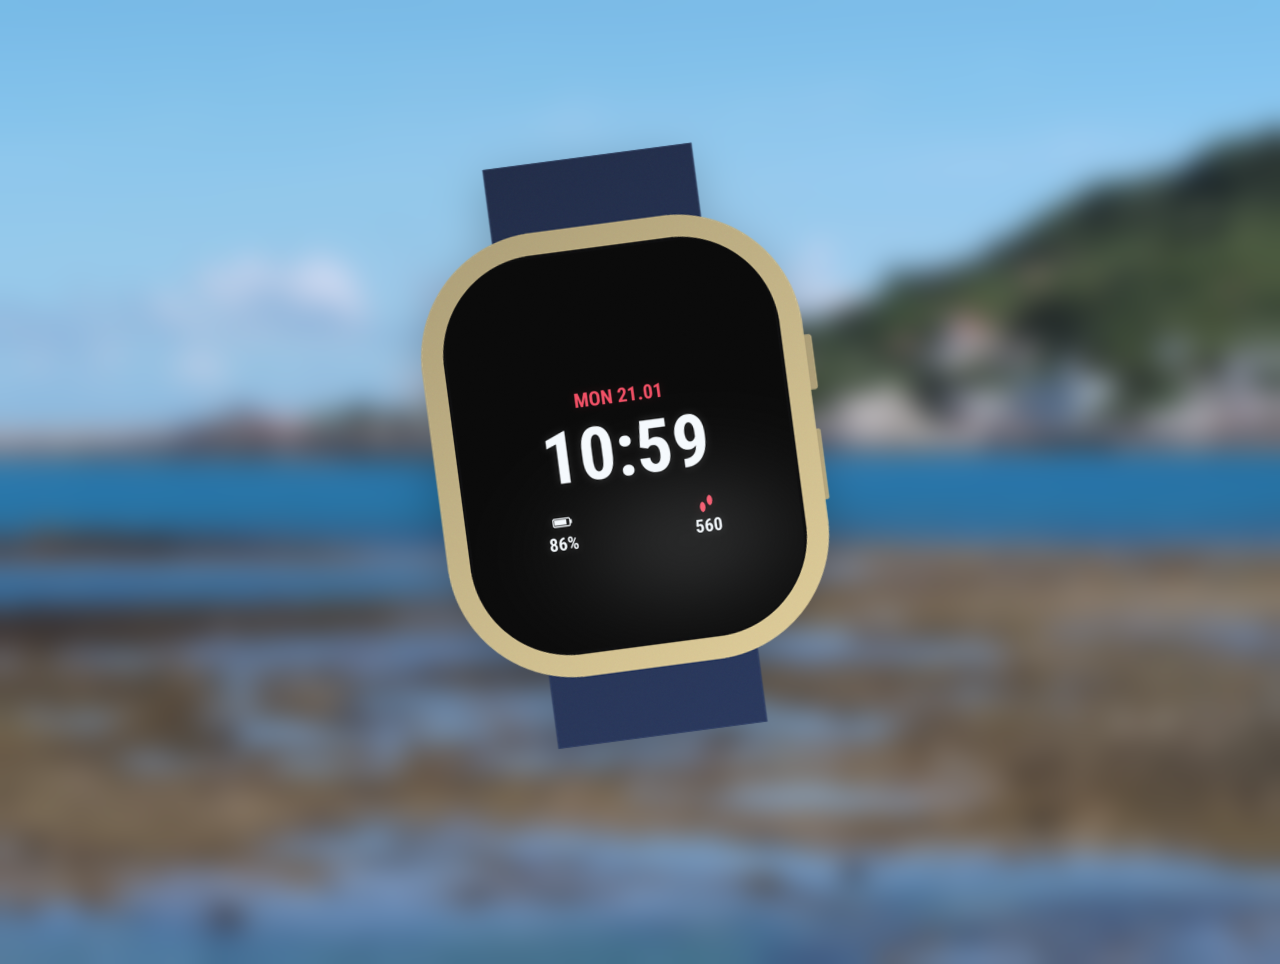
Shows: h=10 m=59
